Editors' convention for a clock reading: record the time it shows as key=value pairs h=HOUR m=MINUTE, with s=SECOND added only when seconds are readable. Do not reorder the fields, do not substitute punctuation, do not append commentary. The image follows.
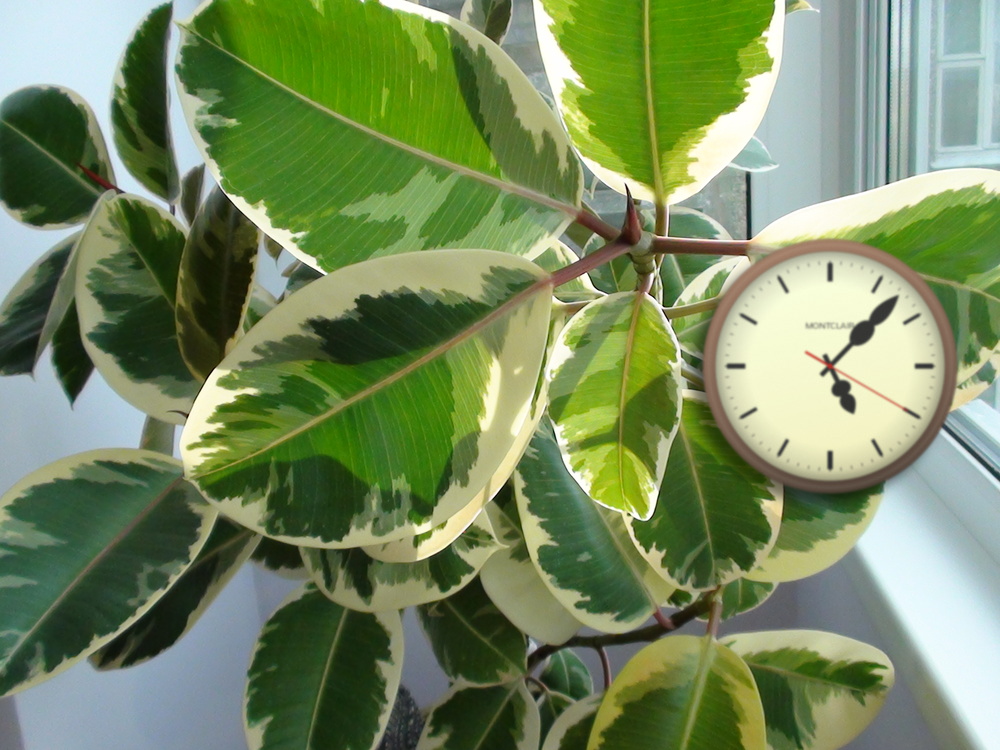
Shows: h=5 m=7 s=20
